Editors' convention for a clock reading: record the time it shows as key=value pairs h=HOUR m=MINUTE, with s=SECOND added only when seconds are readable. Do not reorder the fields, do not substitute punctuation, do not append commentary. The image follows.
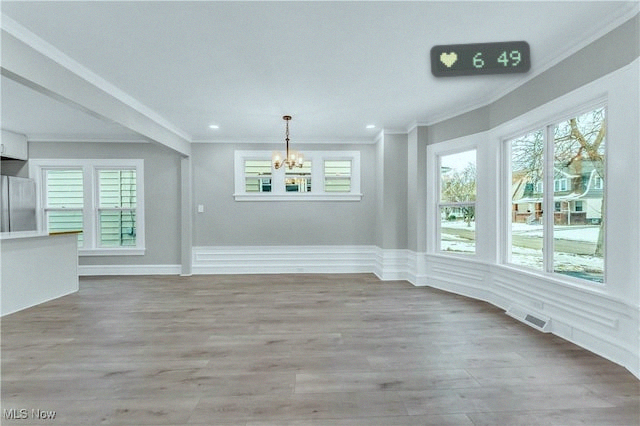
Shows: h=6 m=49
